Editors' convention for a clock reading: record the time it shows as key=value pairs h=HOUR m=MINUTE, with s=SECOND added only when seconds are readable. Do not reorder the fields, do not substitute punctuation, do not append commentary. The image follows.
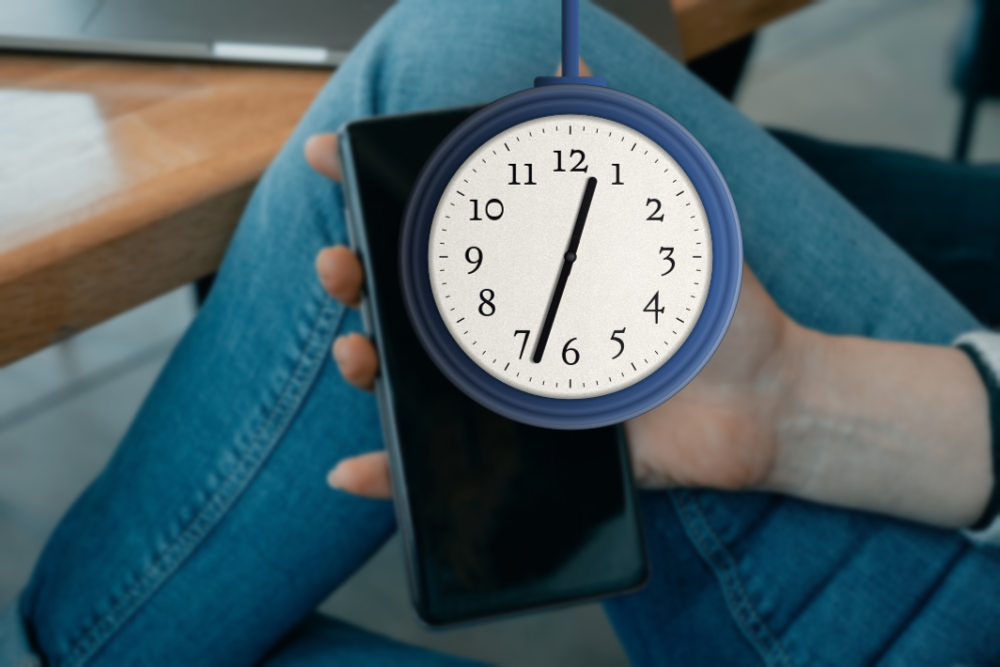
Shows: h=12 m=33
